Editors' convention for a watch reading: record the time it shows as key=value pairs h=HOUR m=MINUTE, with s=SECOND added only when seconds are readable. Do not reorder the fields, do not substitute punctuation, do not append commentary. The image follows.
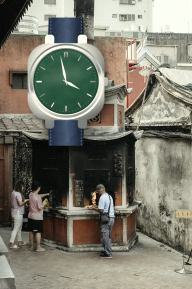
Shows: h=3 m=58
